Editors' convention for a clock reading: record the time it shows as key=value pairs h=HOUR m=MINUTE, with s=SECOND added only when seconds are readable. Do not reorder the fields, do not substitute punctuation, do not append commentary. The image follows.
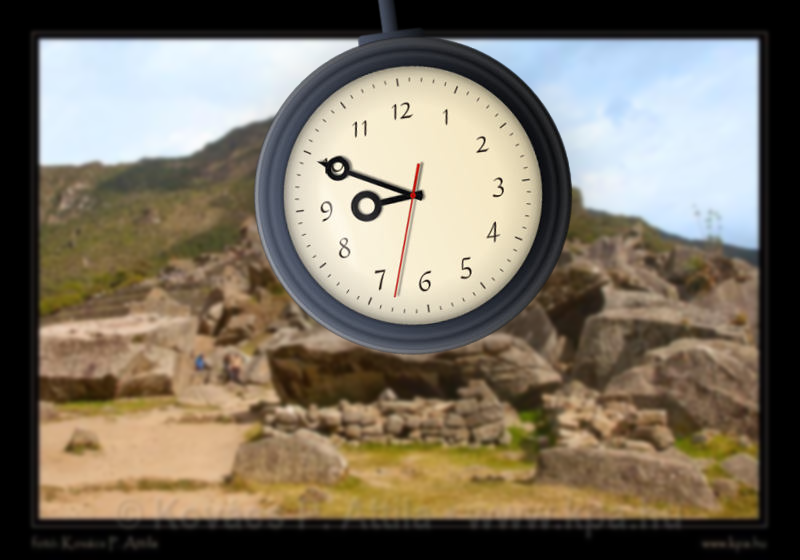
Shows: h=8 m=49 s=33
